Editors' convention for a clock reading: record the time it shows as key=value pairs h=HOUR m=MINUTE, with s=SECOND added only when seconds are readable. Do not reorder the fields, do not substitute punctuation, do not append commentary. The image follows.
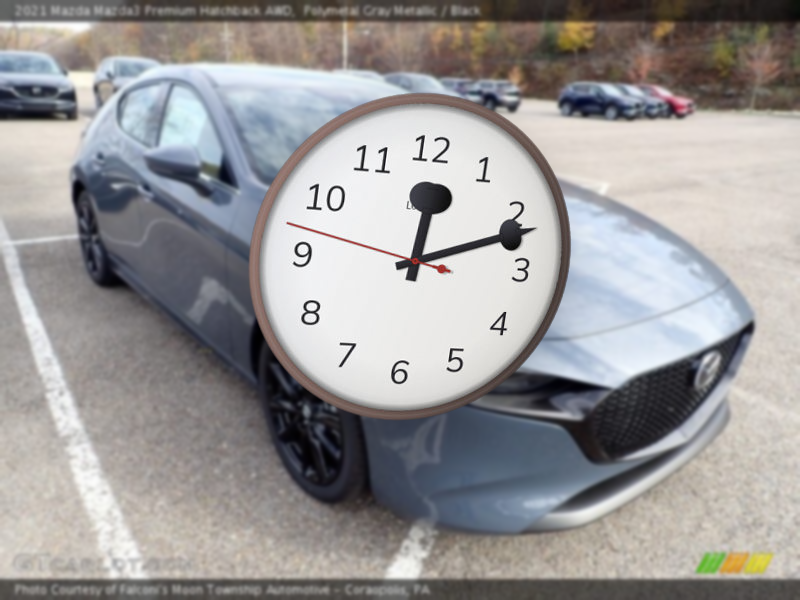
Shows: h=12 m=11 s=47
